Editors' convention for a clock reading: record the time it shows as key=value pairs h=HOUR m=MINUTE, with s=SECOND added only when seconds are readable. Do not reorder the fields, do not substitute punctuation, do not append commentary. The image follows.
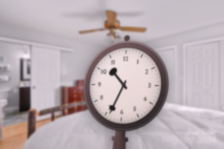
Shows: h=10 m=34
